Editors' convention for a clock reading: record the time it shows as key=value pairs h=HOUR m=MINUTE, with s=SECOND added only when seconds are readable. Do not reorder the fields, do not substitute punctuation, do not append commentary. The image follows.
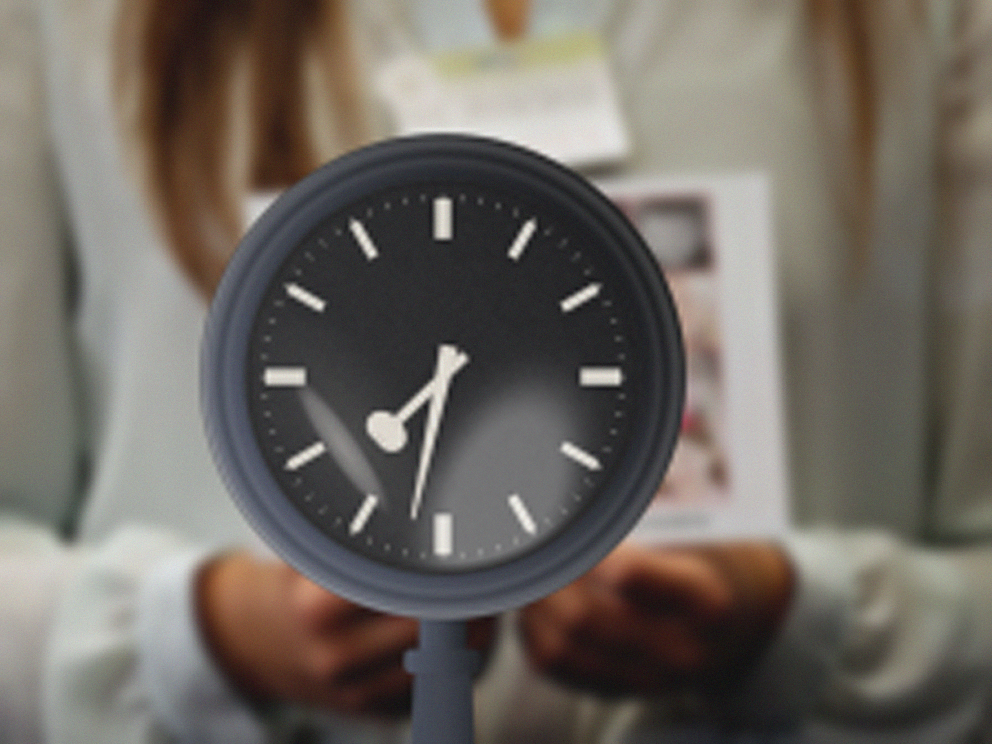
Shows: h=7 m=32
